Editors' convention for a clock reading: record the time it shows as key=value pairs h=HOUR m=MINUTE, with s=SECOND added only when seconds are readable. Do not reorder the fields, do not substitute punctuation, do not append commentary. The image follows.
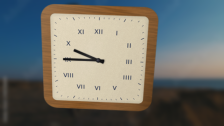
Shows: h=9 m=45
